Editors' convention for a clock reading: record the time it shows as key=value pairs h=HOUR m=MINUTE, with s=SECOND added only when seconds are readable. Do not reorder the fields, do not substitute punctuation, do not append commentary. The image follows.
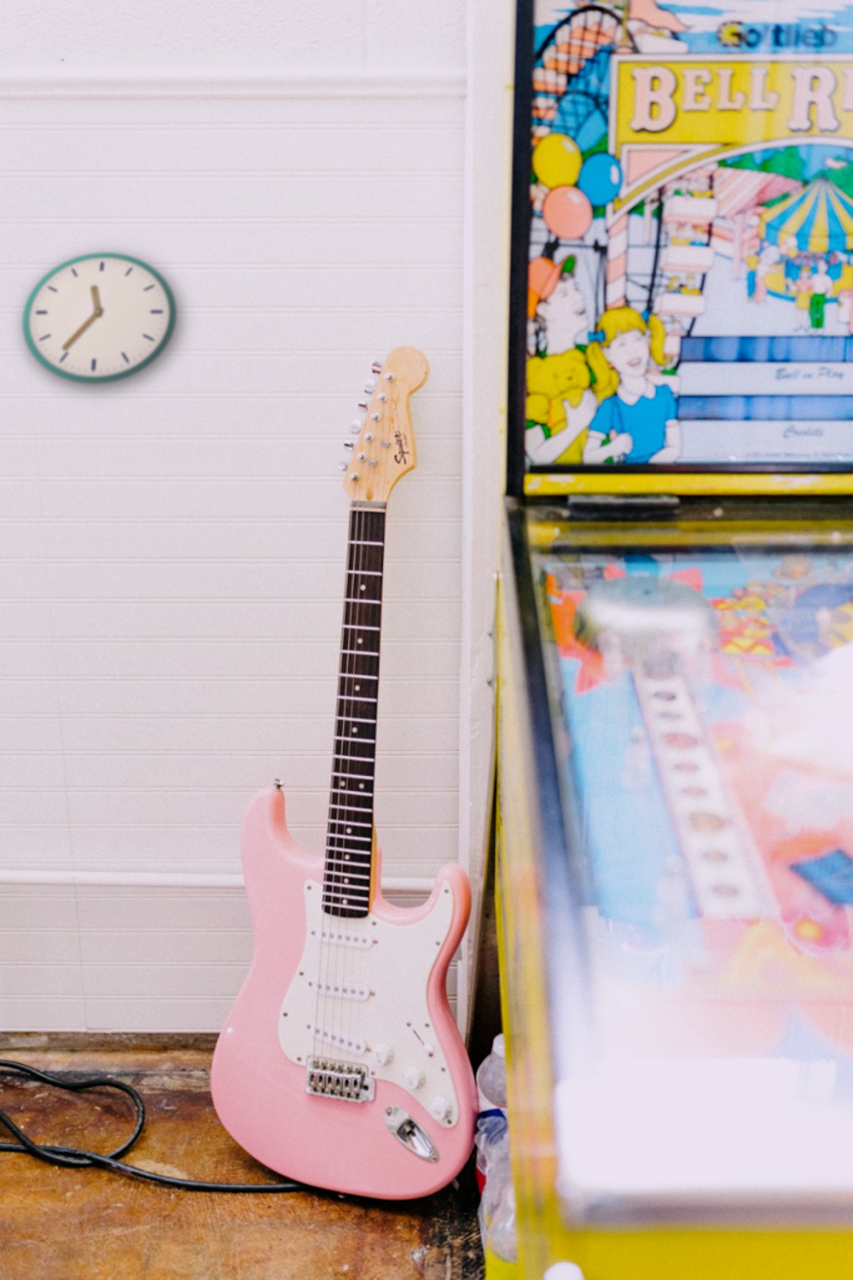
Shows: h=11 m=36
